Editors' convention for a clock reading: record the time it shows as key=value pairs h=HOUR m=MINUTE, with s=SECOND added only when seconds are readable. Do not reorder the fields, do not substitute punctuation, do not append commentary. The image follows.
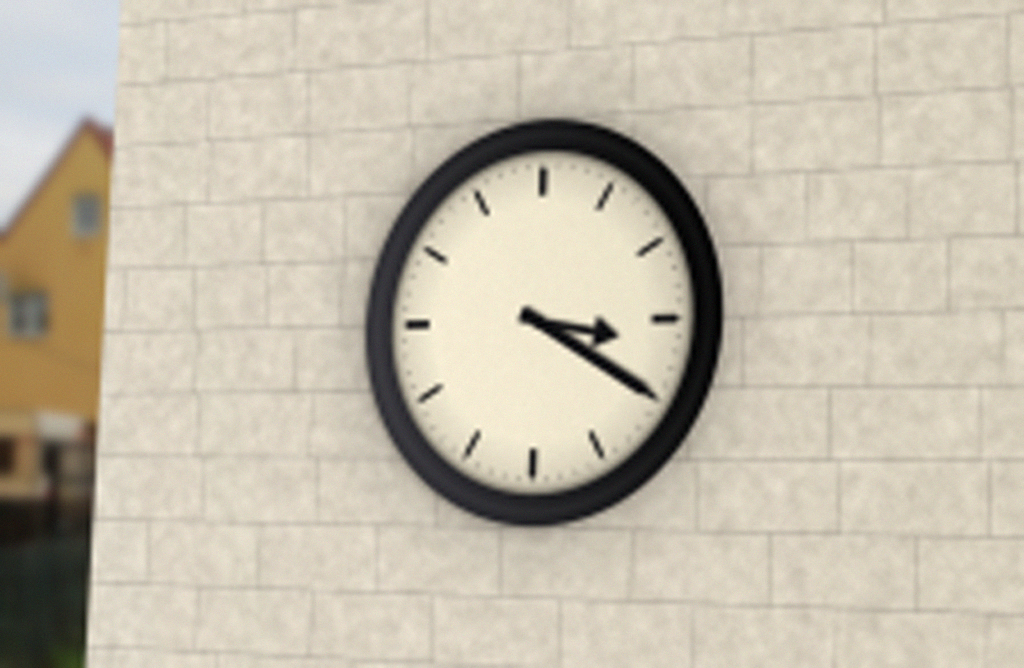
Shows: h=3 m=20
